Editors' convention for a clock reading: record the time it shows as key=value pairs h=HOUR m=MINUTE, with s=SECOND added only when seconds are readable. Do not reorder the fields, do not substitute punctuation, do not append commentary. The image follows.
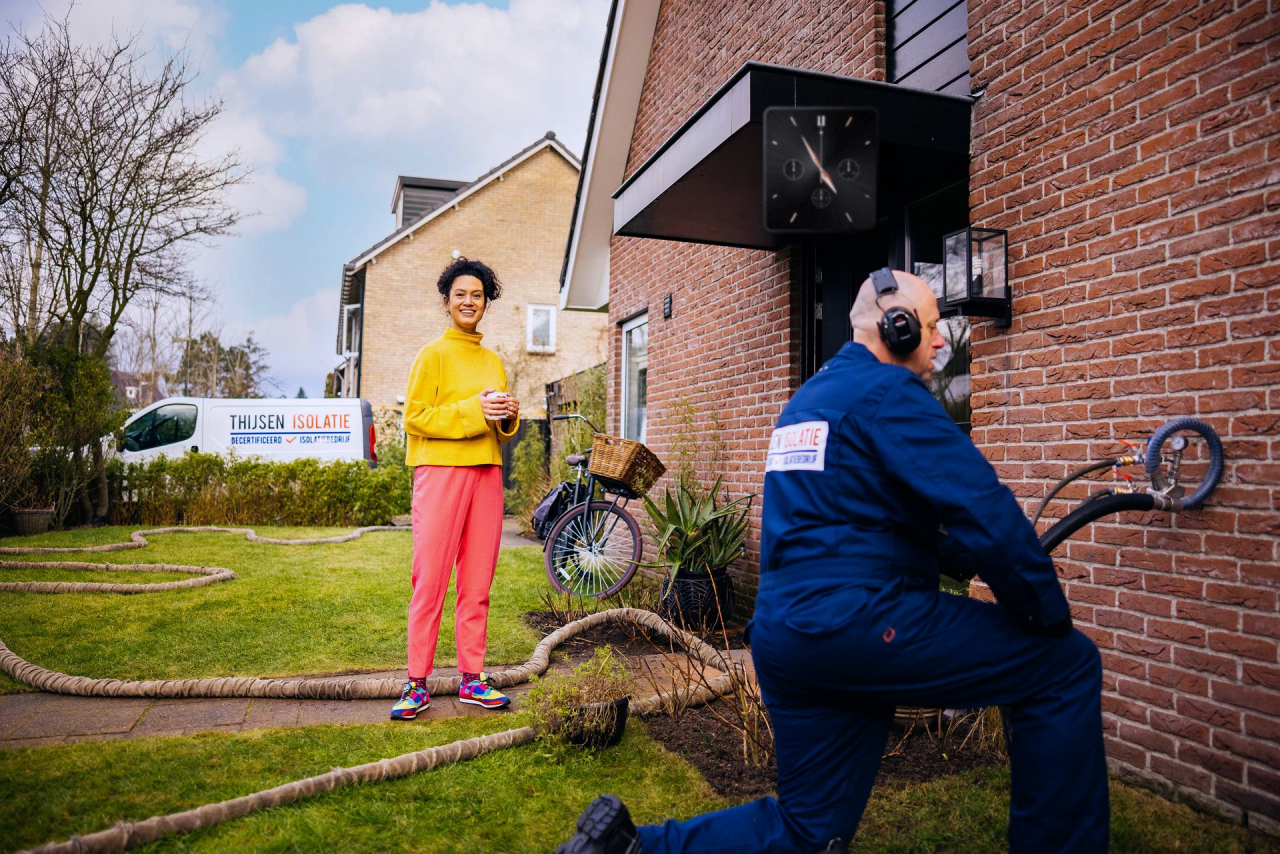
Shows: h=4 m=55
